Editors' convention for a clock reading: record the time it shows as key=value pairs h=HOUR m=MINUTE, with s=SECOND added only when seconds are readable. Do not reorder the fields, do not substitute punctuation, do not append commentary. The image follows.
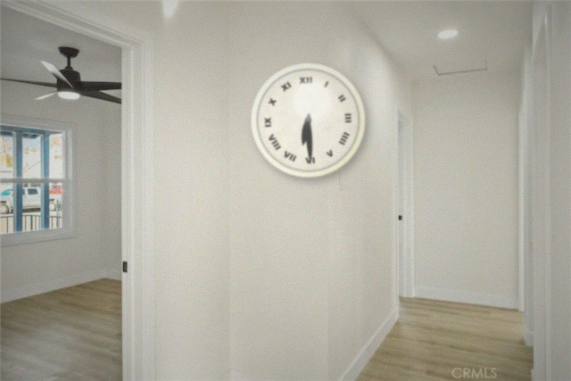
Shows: h=6 m=30
